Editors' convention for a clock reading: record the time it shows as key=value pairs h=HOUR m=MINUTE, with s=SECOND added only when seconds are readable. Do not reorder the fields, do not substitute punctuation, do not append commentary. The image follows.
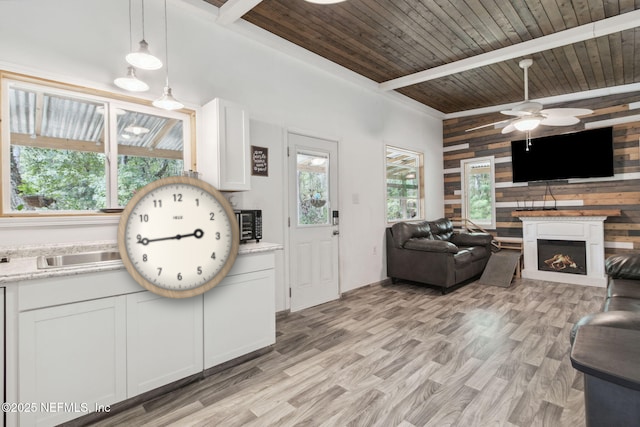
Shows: h=2 m=44
